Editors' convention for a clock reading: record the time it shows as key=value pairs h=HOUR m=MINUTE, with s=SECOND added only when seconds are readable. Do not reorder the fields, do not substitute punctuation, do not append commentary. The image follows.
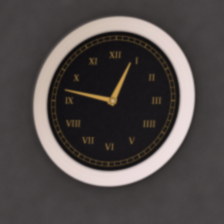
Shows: h=12 m=47
